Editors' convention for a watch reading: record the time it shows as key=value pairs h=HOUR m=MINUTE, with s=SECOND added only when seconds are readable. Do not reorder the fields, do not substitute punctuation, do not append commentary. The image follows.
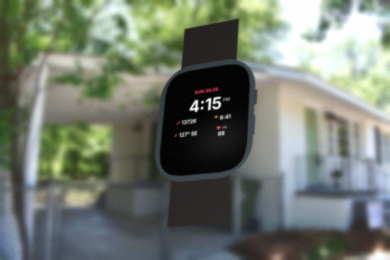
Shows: h=4 m=15
